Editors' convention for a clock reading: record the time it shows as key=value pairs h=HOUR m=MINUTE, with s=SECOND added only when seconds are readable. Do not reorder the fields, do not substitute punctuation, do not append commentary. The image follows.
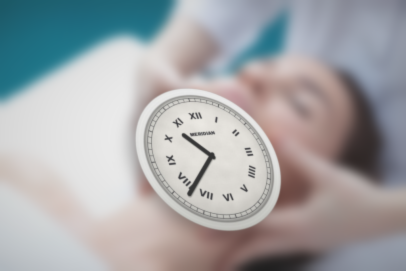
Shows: h=10 m=38
